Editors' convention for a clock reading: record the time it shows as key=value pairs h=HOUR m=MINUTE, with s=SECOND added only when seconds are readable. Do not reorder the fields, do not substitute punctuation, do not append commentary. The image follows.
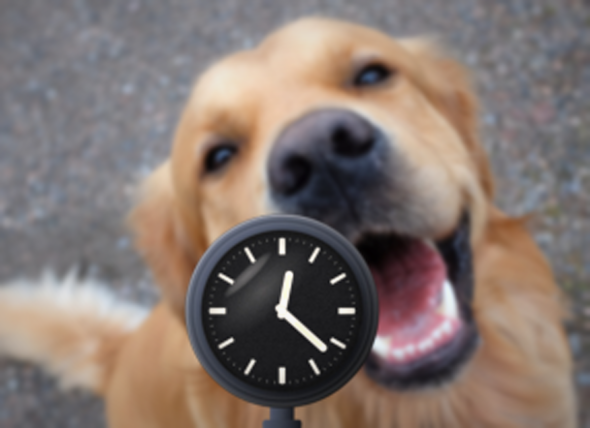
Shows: h=12 m=22
